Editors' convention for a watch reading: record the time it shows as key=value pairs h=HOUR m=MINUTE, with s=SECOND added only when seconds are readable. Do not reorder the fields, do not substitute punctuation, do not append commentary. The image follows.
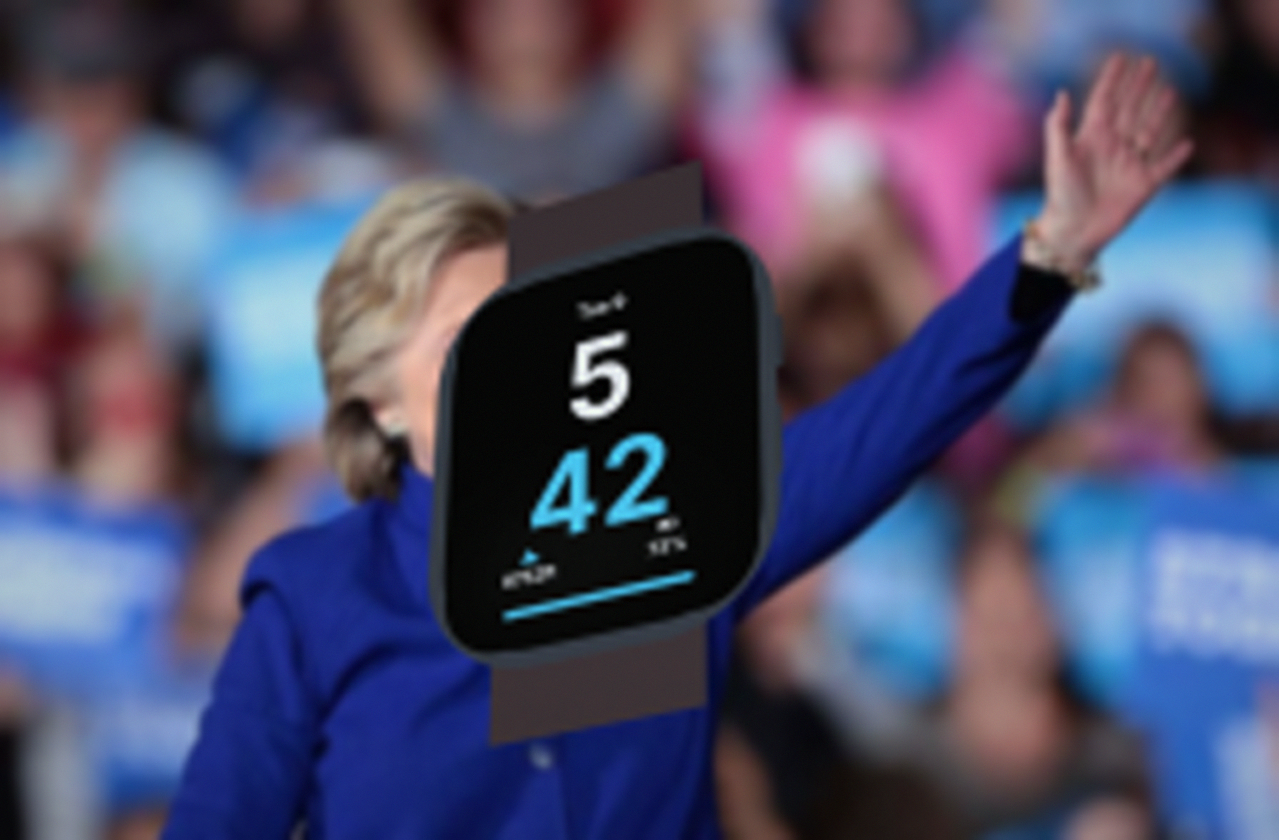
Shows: h=5 m=42
